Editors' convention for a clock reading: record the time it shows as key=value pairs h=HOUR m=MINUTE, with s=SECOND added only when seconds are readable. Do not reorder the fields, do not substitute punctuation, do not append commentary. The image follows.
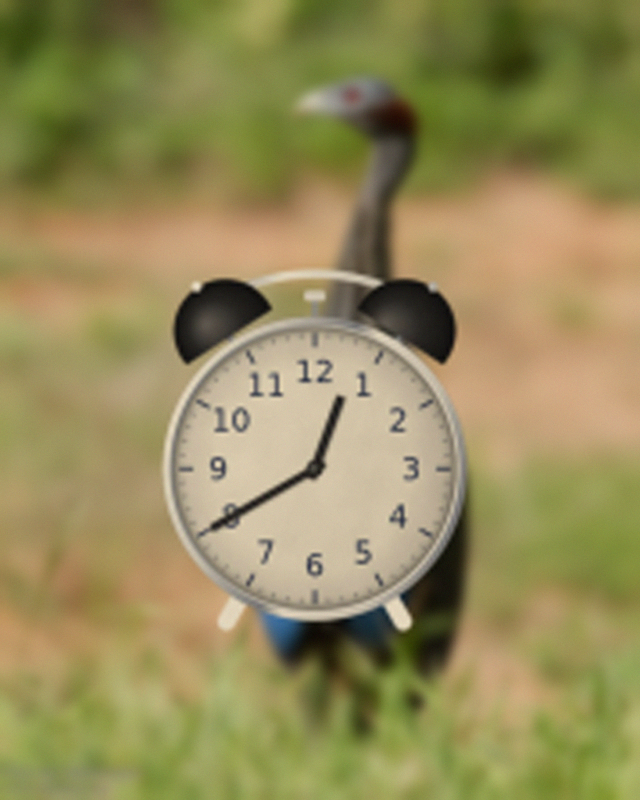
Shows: h=12 m=40
